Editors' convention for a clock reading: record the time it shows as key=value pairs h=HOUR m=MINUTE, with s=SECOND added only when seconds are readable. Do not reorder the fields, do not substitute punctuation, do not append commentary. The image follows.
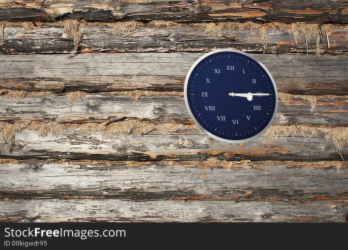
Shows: h=3 m=15
